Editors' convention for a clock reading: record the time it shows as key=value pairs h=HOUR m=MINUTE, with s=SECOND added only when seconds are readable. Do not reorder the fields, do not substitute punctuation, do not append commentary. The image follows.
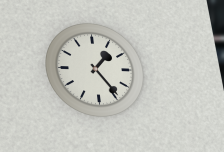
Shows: h=1 m=24
